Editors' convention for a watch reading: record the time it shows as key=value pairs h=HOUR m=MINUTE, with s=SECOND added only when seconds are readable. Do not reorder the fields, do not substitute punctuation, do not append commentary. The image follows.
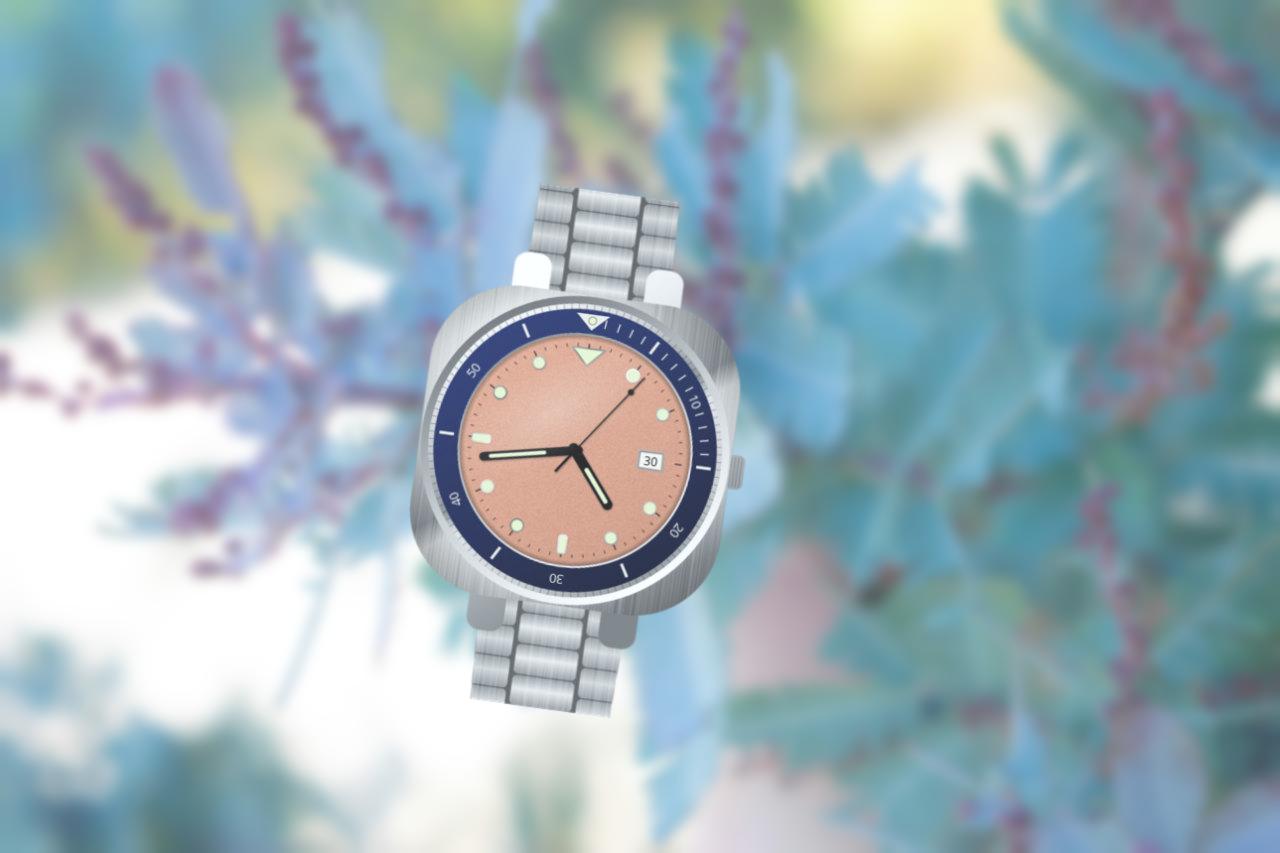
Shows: h=4 m=43 s=6
